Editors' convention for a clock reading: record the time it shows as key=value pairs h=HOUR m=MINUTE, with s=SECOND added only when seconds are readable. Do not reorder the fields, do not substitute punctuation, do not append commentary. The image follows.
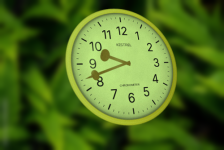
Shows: h=9 m=42
